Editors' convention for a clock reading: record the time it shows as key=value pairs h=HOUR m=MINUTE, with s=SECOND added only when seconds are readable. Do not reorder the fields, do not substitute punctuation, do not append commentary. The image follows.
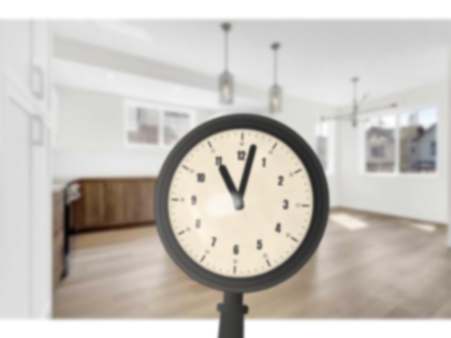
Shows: h=11 m=2
